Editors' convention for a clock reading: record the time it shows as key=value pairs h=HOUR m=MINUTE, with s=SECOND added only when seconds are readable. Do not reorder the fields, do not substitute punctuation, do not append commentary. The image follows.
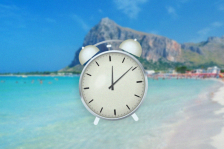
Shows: h=12 m=9
